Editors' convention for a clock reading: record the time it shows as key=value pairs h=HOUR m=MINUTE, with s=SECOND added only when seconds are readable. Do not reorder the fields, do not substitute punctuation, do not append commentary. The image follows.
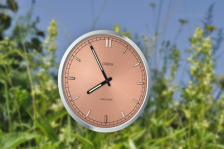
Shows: h=7 m=55
